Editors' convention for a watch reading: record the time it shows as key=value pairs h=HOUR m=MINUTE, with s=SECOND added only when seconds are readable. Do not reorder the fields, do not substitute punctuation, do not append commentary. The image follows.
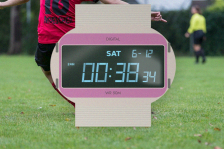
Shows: h=0 m=38 s=34
